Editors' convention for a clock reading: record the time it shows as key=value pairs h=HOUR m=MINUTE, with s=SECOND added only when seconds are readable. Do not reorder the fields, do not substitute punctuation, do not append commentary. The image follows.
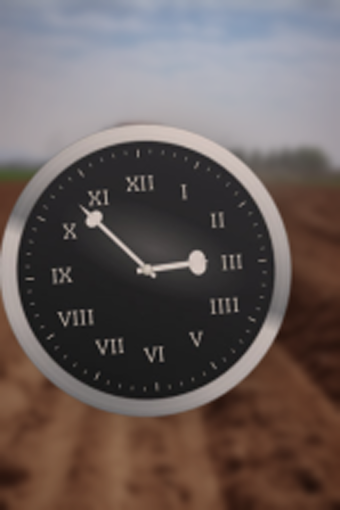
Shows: h=2 m=53
